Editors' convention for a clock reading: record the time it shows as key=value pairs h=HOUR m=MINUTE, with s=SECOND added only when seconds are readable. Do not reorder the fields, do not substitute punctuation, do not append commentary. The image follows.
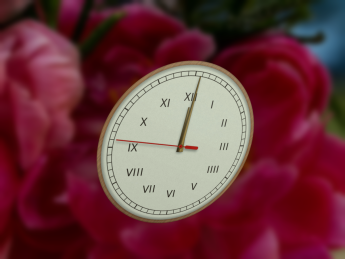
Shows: h=12 m=0 s=46
